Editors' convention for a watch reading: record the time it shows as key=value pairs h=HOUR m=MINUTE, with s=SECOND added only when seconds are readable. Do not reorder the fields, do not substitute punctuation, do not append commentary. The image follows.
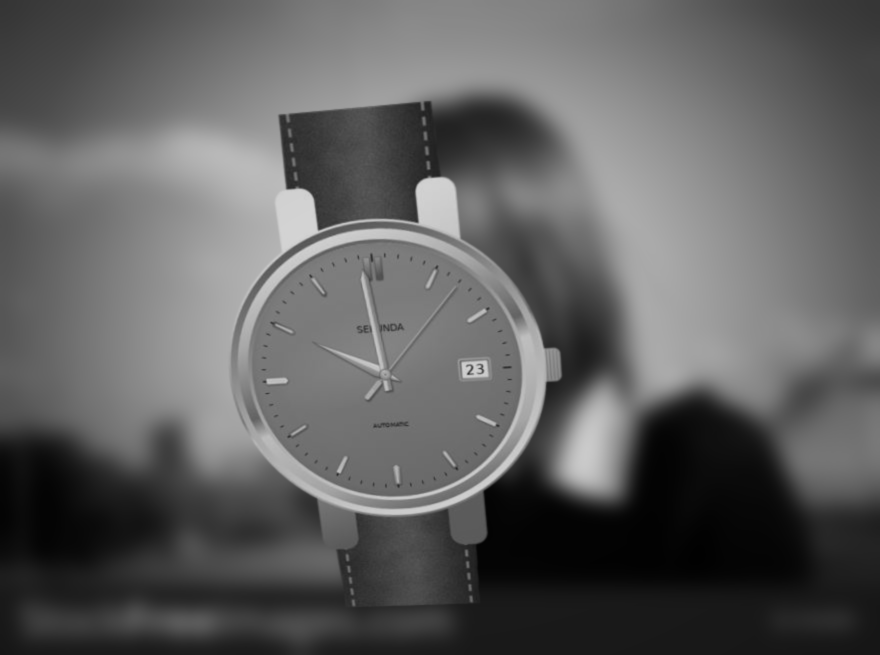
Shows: h=9 m=59 s=7
